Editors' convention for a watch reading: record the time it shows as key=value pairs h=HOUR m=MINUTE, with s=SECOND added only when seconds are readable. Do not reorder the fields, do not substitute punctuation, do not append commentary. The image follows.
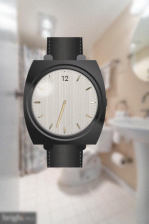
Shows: h=6 m=33
